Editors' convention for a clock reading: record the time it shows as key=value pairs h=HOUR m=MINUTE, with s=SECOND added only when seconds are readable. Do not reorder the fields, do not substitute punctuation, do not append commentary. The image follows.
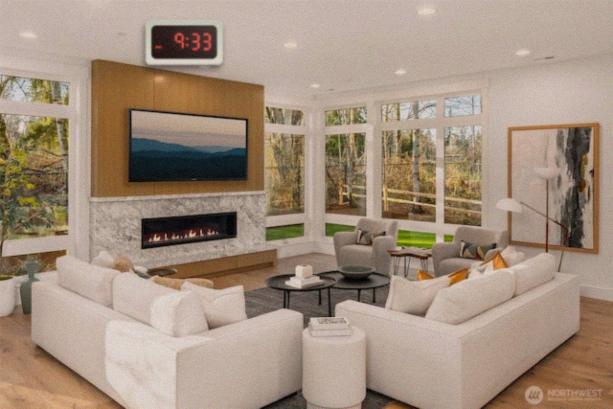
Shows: h=9 m=33
